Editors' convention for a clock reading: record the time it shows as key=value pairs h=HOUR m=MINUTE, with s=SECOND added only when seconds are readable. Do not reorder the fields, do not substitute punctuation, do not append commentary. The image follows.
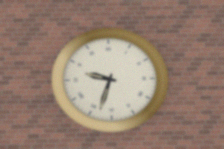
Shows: h=9 m=33
